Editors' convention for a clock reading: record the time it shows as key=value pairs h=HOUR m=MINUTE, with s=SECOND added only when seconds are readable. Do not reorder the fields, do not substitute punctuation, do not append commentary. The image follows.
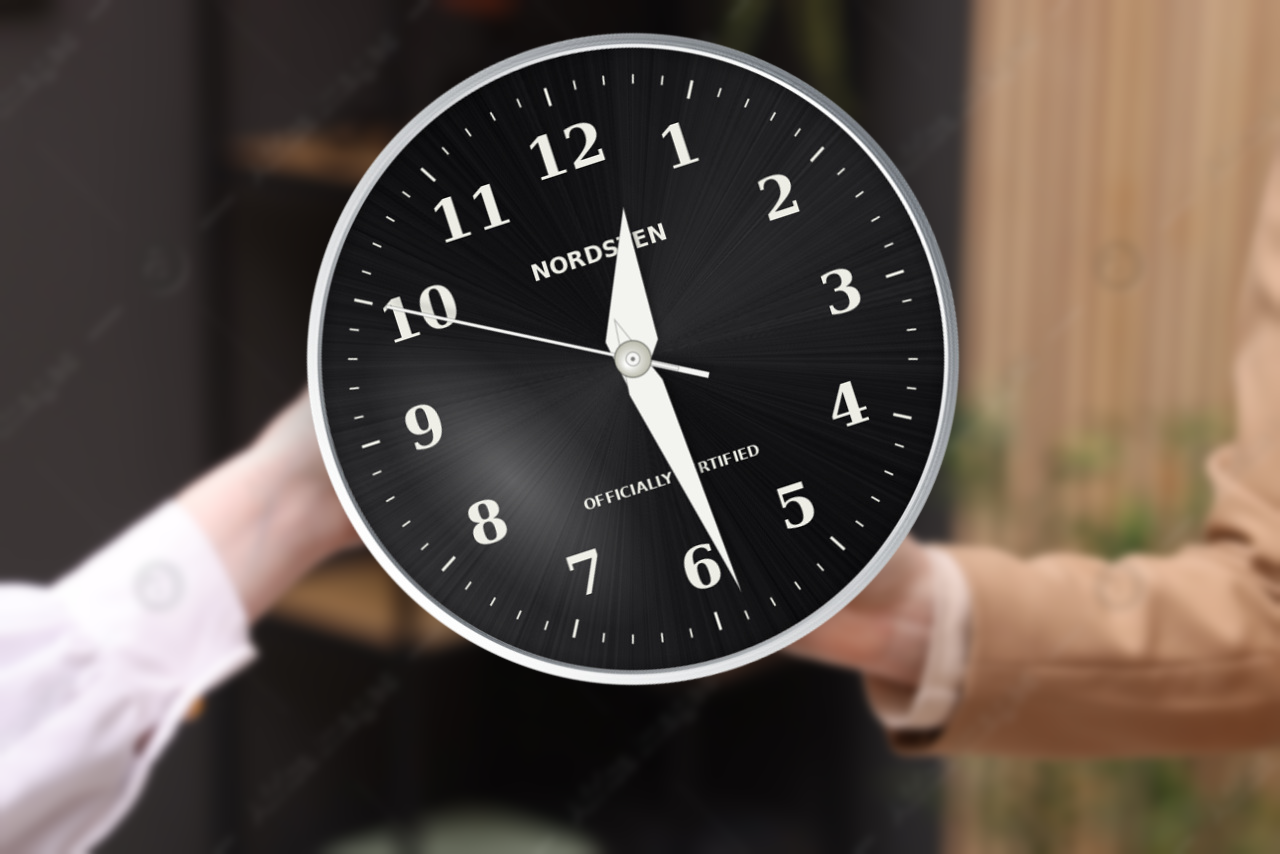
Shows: h=12 m=28 s=50
